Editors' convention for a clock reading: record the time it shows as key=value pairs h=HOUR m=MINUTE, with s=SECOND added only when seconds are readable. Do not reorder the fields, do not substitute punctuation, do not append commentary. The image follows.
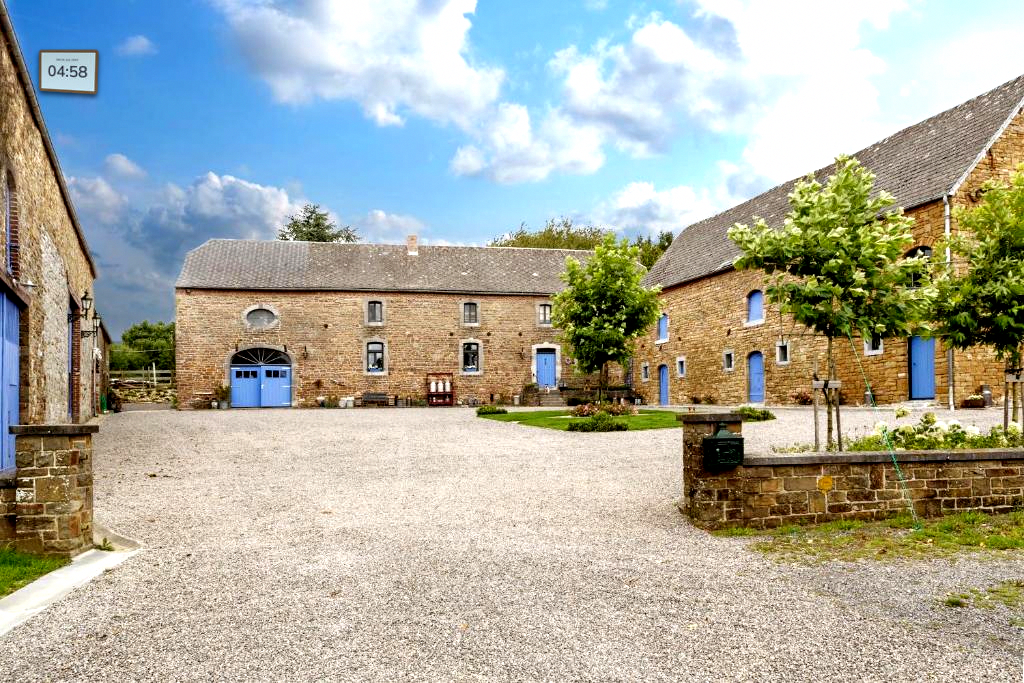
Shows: h=4 m=58
